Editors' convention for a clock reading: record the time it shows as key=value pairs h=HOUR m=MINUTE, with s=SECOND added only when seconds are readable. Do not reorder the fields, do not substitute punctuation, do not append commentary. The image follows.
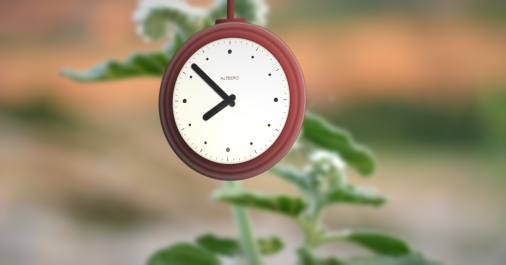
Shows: h=7 m=52
